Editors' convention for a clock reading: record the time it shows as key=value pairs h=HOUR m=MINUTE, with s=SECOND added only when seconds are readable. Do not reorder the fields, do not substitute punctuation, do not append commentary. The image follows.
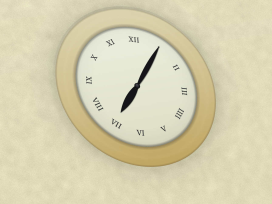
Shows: h=7 m=5
